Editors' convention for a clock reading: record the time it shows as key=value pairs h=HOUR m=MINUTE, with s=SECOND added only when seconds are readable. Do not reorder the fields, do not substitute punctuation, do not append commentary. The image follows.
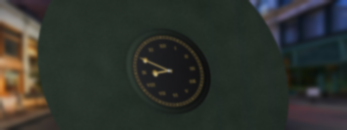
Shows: h=8 m=50
